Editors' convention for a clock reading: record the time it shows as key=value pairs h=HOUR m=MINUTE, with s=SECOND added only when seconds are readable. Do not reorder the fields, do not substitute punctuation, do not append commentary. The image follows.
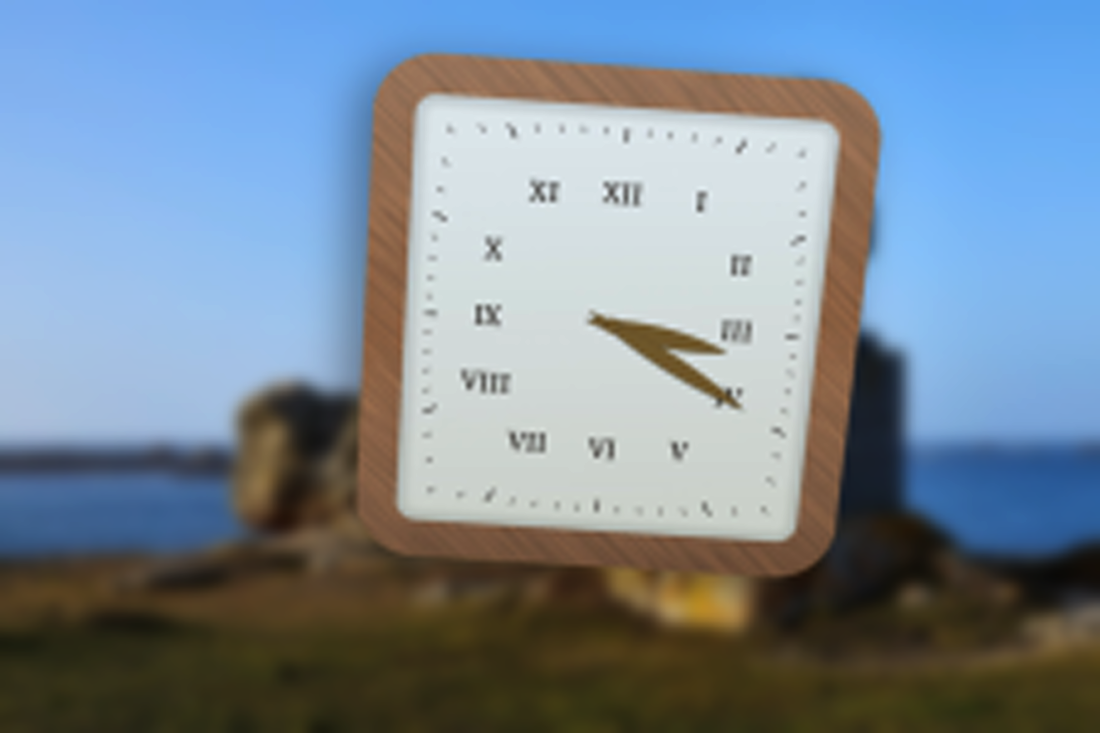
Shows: h=3 m=20
